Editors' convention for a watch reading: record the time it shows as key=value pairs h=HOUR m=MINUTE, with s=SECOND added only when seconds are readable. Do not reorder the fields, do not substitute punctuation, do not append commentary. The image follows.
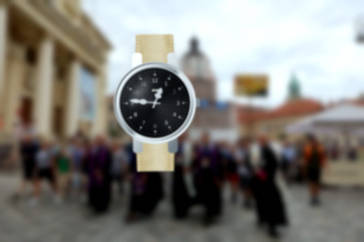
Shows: h=12 m=46
